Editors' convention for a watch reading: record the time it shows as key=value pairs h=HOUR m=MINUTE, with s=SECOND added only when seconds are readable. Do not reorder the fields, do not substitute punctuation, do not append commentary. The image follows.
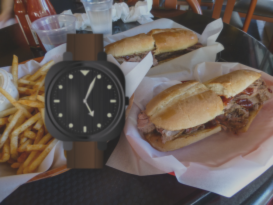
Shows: h=5 m=4
